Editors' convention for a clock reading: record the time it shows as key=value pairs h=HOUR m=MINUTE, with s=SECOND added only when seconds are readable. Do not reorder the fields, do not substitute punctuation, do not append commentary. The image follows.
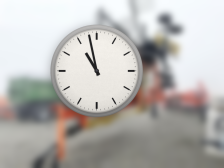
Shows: h=10 m=58
